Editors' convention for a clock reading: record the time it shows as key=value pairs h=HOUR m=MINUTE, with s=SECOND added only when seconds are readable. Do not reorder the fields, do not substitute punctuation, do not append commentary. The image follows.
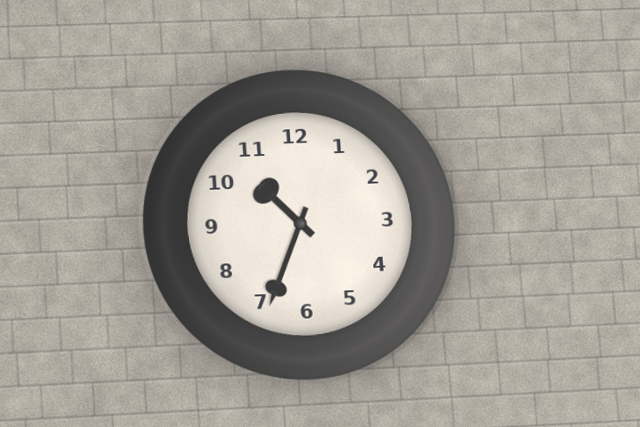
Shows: h=10 m=34
